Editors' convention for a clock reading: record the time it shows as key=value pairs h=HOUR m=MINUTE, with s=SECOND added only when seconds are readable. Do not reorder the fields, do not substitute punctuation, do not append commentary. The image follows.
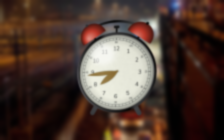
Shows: h=7 m=44
